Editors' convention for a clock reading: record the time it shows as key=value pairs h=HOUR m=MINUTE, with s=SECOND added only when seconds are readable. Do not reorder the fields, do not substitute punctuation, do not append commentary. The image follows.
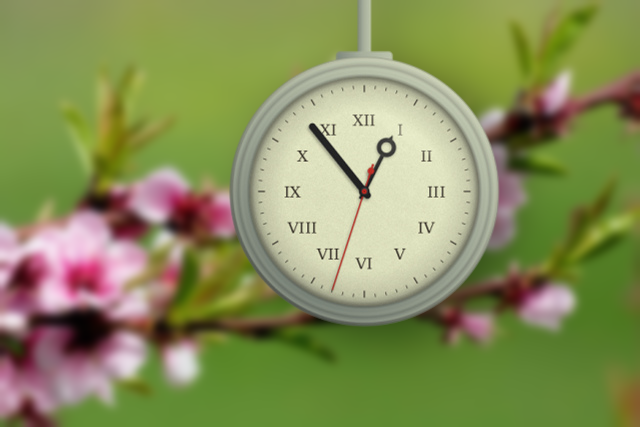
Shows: h=12 m=53 s=33
